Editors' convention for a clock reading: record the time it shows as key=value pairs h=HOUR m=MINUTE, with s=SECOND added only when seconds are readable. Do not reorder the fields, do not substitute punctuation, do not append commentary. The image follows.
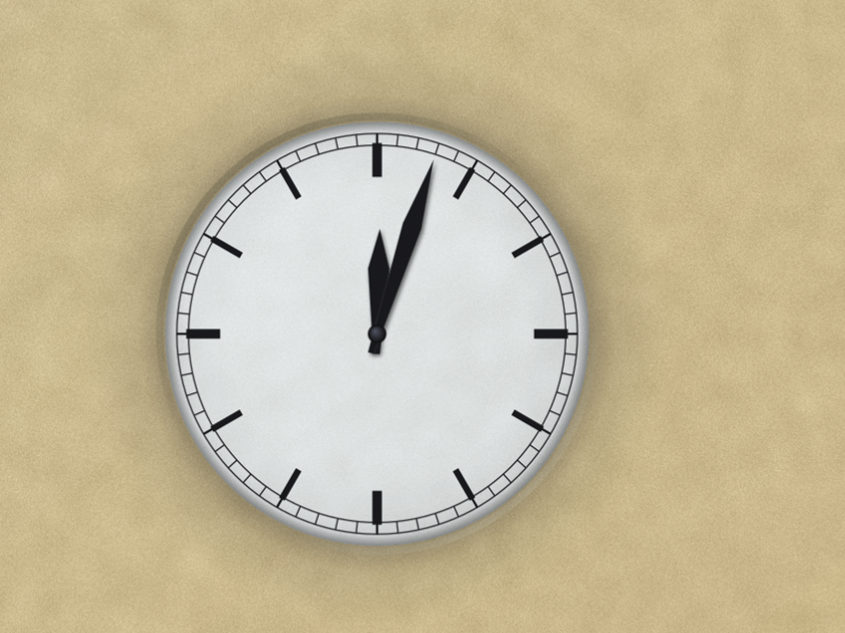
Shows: h=12 m=3
